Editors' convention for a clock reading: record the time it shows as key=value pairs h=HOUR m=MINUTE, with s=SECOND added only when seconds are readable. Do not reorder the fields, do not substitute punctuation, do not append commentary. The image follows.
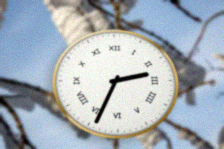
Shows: h=2 m=34
